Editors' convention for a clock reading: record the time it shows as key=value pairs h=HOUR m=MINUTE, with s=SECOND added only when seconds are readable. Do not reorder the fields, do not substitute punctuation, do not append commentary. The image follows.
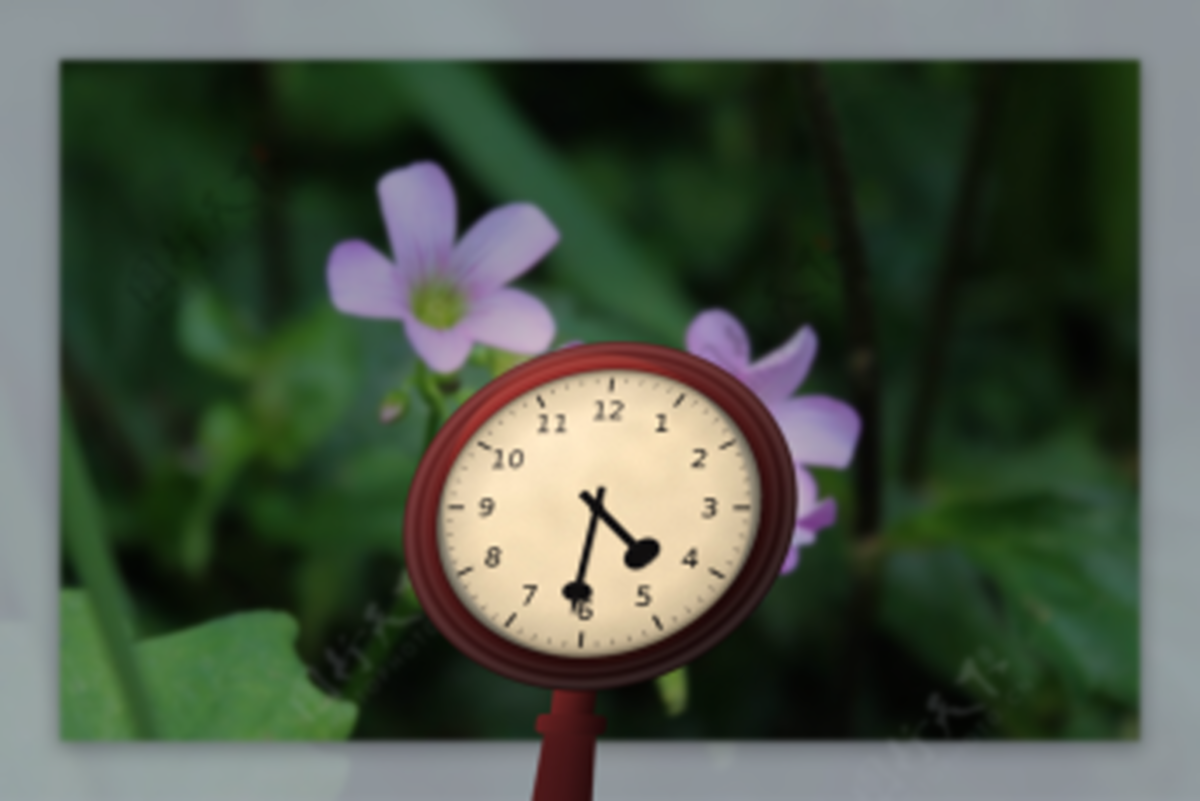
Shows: h=4 m=31
